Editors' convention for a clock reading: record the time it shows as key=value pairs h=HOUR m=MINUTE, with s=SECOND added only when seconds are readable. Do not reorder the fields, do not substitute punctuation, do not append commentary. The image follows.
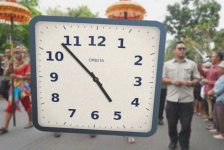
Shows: h=4 m=53
